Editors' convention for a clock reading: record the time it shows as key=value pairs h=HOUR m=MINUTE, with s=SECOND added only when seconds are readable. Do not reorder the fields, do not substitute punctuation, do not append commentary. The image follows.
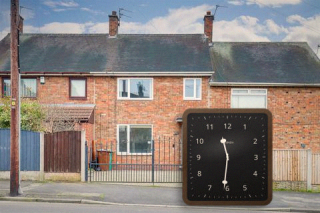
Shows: h=11 m=31
